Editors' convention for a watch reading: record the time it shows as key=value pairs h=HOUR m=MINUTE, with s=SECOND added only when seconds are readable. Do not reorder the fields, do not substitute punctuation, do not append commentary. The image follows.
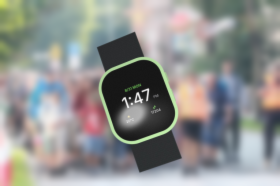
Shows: h=1 m=47
